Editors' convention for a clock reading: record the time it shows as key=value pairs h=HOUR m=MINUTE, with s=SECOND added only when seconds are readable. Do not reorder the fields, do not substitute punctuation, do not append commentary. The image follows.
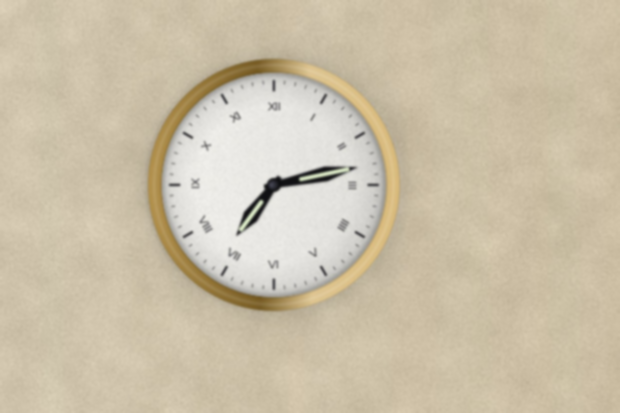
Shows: h=7 m=13
